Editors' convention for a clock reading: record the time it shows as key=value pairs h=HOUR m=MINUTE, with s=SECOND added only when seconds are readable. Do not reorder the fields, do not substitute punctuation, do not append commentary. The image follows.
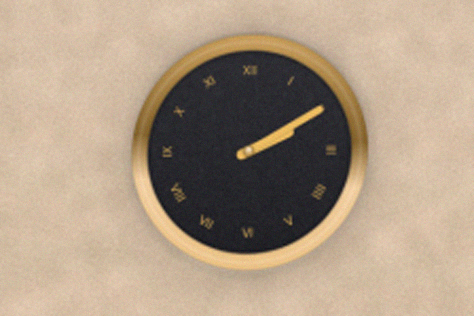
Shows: h=2 m=10
